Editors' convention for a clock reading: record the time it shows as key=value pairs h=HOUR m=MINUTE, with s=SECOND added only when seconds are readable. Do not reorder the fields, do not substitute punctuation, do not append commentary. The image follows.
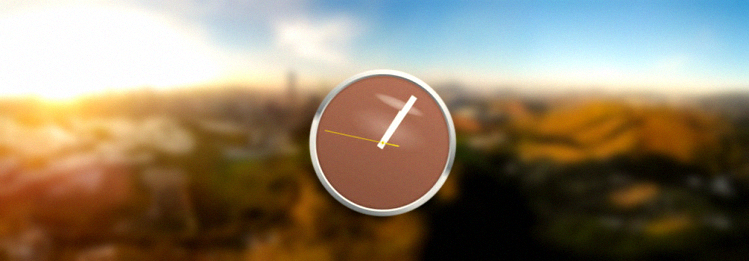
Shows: h=1 m=5 s=47
